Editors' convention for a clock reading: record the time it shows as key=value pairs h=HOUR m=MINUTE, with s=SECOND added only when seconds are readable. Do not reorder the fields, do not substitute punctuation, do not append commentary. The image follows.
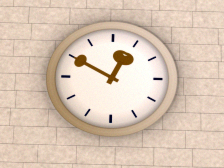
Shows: h=12 m=50
